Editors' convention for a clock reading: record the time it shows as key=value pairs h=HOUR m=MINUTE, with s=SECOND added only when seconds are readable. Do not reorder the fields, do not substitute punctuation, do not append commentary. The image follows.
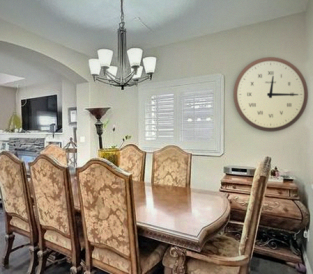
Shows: h=12 m=15
